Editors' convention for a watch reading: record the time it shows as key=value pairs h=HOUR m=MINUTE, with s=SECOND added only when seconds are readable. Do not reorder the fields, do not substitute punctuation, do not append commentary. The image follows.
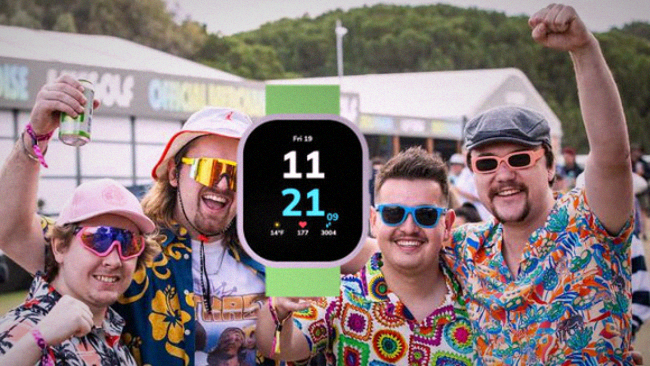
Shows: h=11 m=21 s=9
